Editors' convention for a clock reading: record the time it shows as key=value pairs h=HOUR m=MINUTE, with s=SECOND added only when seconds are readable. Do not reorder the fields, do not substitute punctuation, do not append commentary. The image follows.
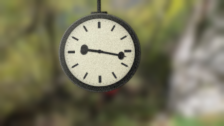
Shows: h=9 m=17
